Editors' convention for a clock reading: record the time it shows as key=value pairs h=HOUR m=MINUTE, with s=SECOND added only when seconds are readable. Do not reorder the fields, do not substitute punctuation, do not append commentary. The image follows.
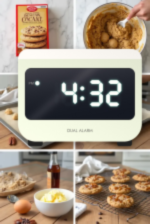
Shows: h=4 m=32
